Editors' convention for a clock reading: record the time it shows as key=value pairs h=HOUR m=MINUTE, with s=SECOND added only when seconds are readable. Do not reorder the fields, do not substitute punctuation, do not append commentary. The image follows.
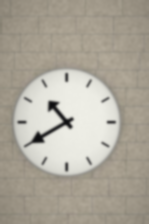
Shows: h=10 m=40
